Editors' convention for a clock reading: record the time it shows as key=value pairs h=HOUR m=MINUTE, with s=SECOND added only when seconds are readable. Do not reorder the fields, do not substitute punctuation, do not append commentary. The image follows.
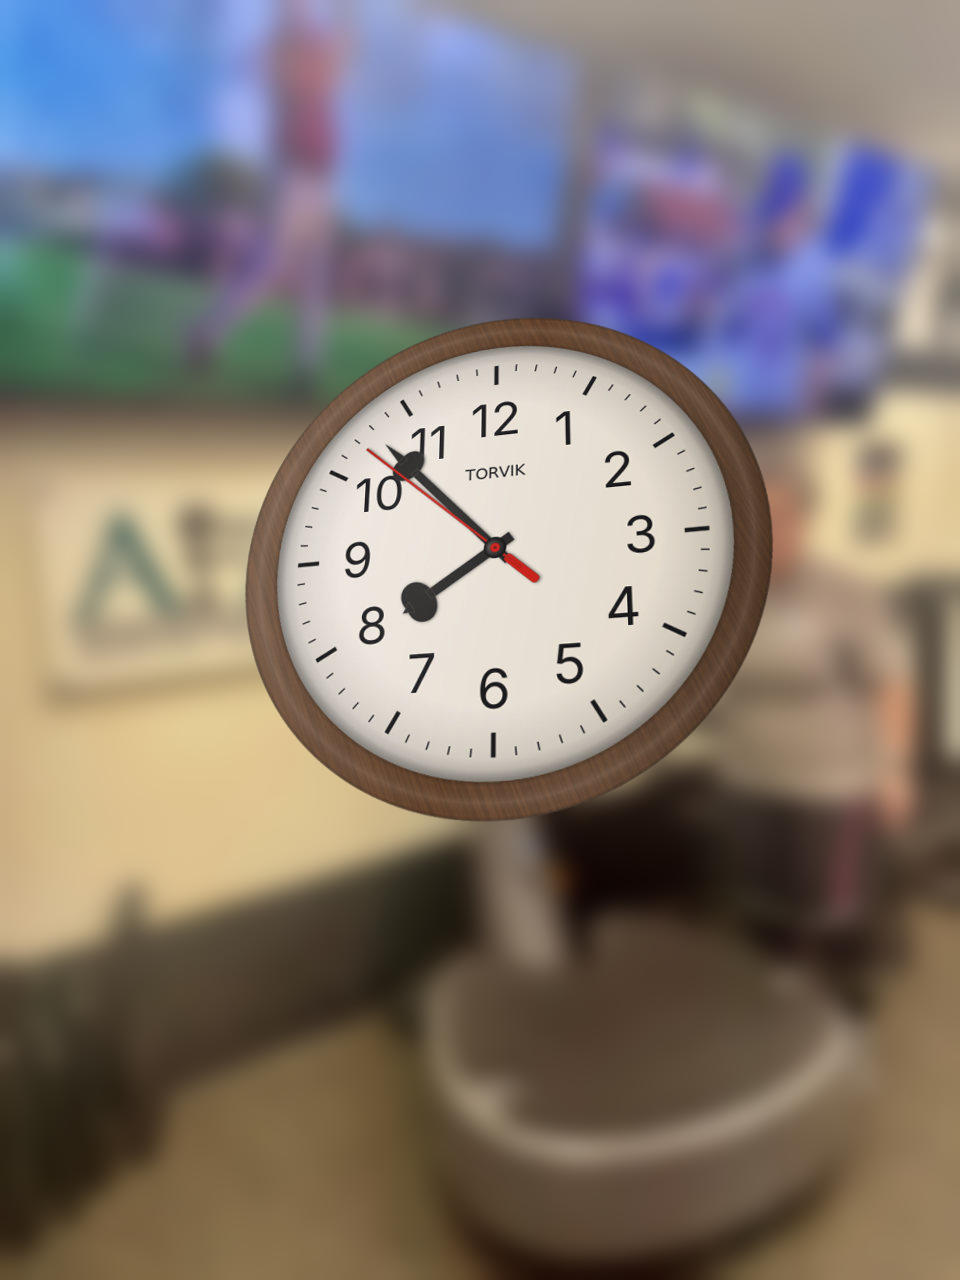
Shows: h=7 m=52 s=52
